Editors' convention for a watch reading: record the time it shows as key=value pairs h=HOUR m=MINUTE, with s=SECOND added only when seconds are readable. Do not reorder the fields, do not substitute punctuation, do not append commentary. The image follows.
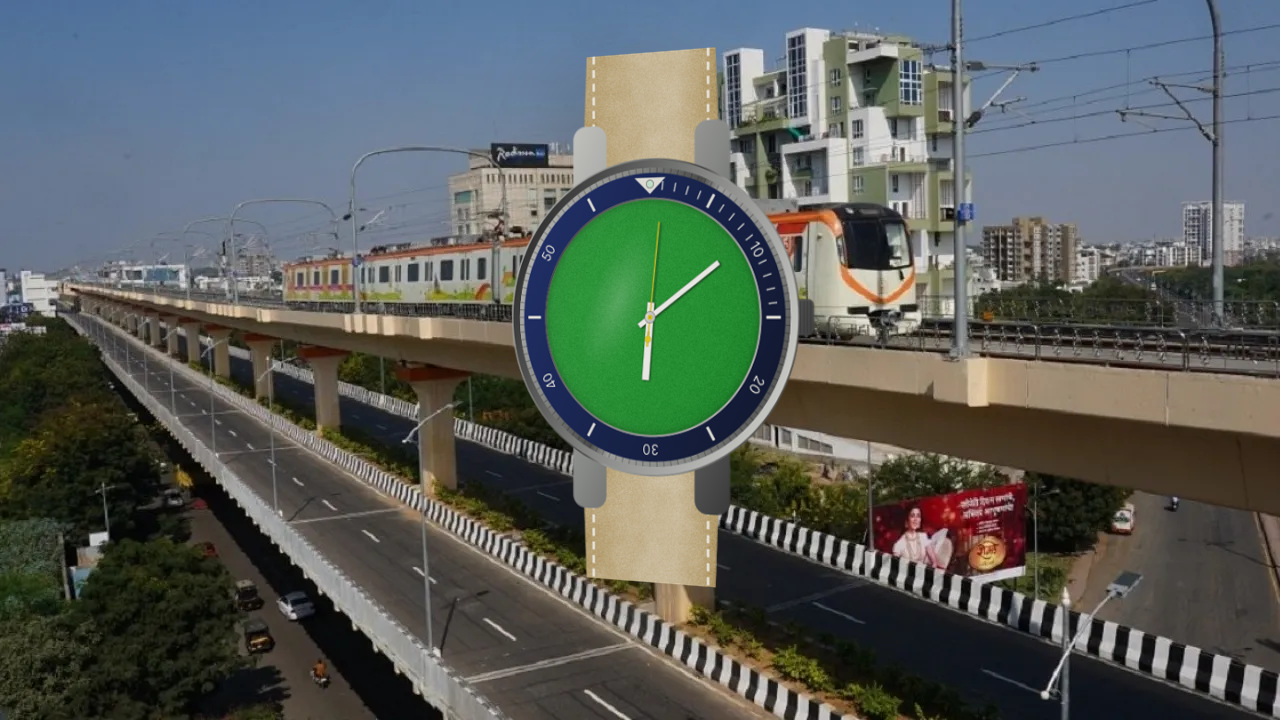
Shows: h=6 m=9 s=1
